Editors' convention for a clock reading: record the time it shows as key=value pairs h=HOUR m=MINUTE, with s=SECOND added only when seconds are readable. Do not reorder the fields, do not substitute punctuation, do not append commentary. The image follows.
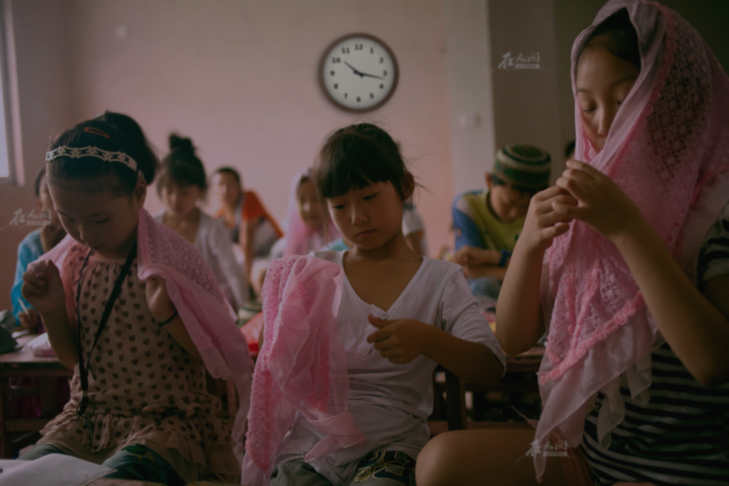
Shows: h=10 m=17
